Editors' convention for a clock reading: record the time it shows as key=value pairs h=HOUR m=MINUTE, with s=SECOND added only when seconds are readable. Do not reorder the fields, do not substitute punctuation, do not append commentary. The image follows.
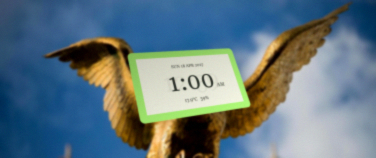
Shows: h=1 m=0
